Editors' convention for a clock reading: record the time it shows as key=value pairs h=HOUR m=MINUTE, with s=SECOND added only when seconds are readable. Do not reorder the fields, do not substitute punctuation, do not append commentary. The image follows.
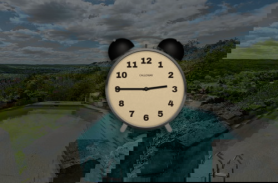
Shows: h=2 m=45
